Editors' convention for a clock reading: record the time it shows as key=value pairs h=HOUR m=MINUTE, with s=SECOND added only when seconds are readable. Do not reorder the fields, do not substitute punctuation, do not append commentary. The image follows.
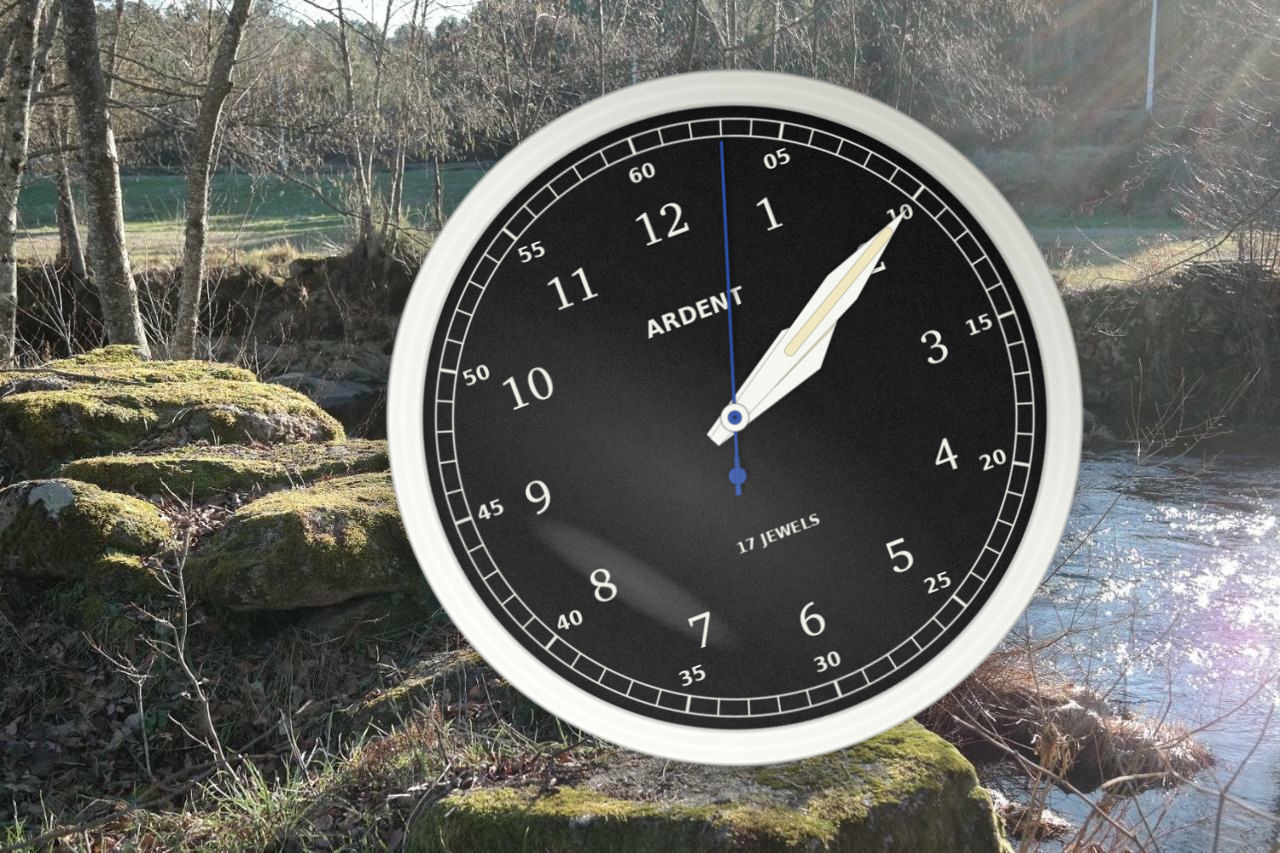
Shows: h=2 m=10 s=3
